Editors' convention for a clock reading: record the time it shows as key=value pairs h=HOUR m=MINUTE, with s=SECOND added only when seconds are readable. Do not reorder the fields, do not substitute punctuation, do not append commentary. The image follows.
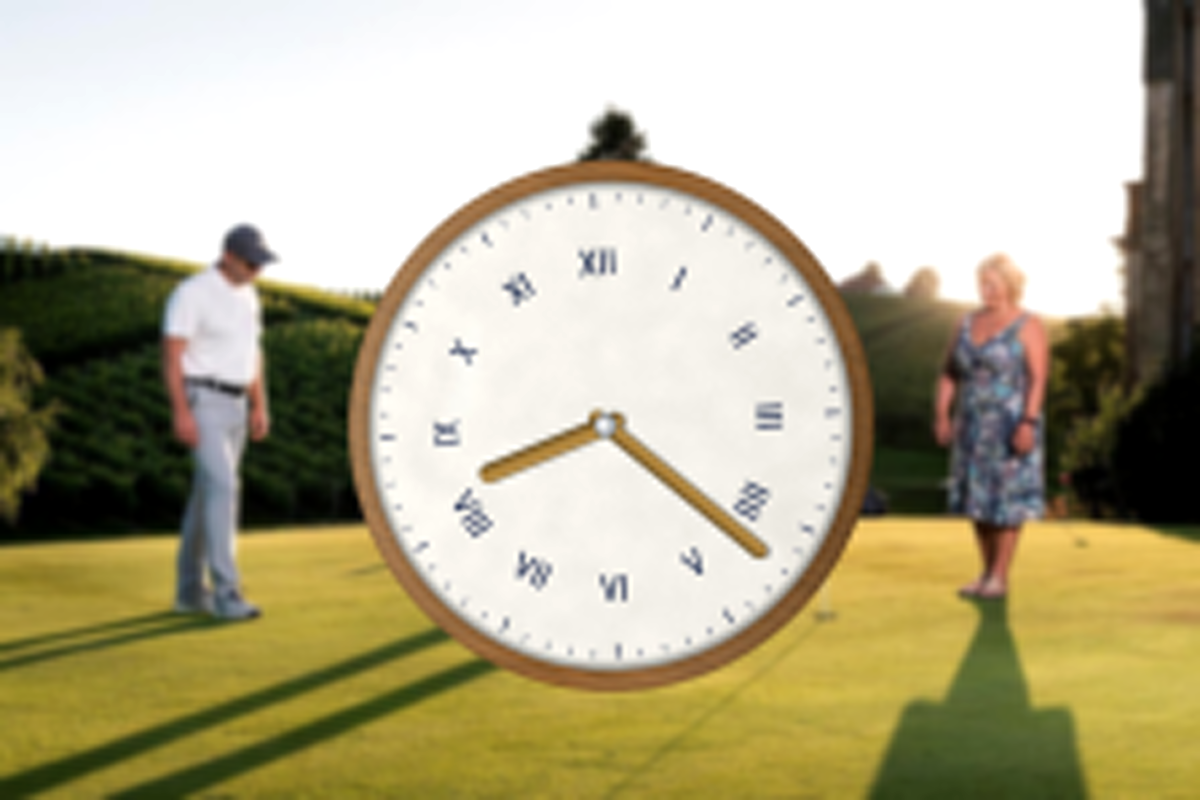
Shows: h=8 m=22
